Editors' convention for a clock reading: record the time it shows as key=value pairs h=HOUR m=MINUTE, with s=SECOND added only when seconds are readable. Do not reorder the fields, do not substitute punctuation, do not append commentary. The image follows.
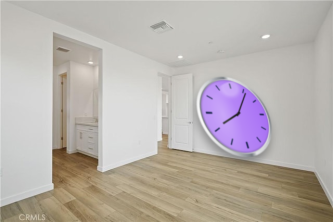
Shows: h=8 m=6
